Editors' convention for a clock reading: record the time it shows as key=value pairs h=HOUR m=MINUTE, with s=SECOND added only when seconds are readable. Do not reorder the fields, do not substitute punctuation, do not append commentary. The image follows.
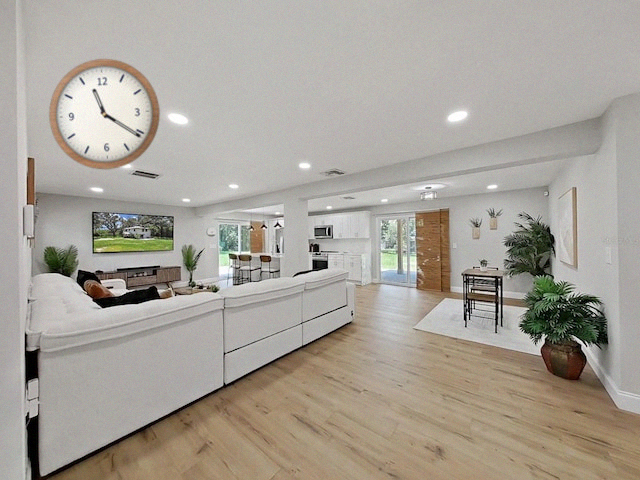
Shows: h=11 m=21
